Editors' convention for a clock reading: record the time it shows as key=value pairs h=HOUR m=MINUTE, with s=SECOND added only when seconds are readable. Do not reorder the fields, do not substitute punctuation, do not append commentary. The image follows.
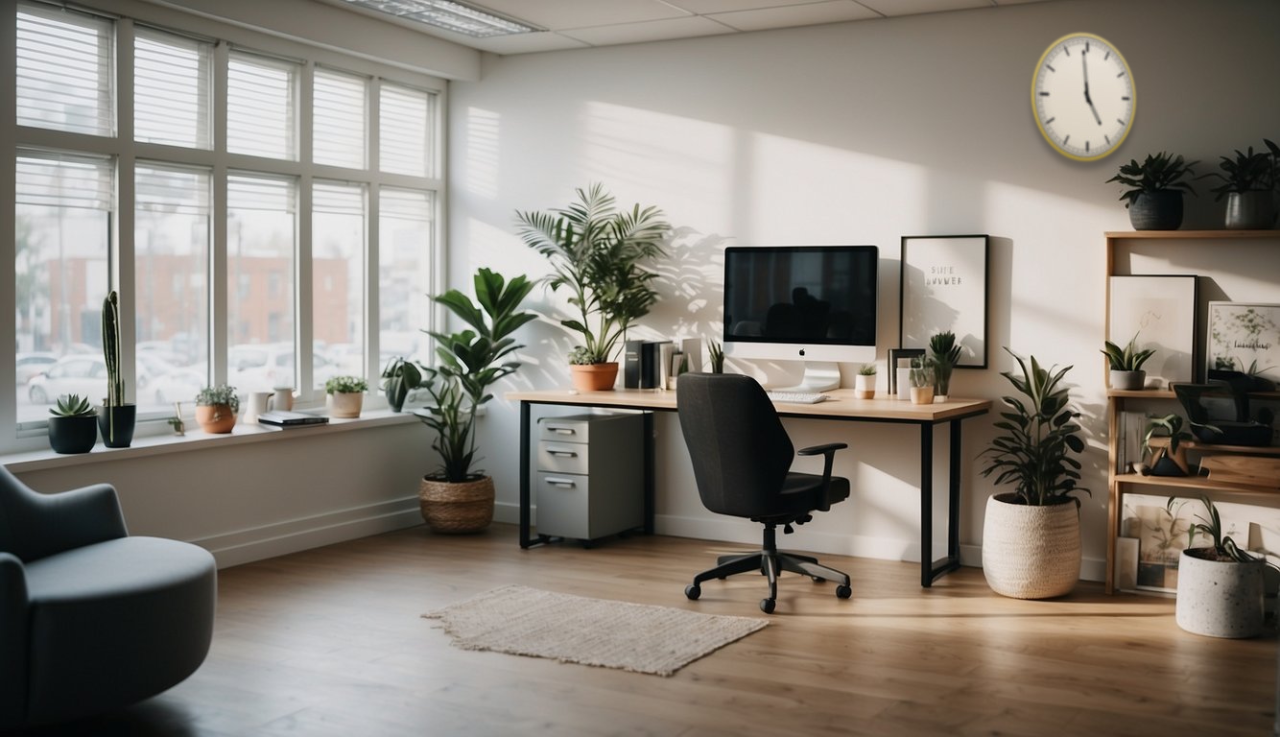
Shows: h=4 m=59
